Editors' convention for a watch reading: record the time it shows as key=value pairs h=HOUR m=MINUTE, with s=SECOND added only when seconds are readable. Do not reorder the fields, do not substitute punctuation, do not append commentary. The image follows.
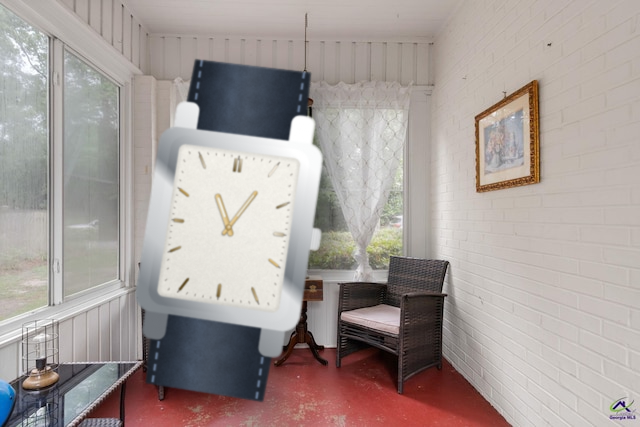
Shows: h=11 m=5
